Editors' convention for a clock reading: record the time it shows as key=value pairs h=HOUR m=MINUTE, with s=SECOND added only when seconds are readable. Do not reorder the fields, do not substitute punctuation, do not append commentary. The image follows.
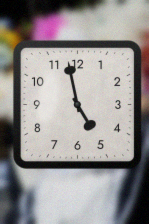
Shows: h=4 m=58
